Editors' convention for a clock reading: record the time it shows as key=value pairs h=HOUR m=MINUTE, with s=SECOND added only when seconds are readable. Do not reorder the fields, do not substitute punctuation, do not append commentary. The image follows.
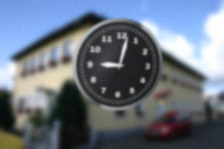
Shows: h=9 m=2
